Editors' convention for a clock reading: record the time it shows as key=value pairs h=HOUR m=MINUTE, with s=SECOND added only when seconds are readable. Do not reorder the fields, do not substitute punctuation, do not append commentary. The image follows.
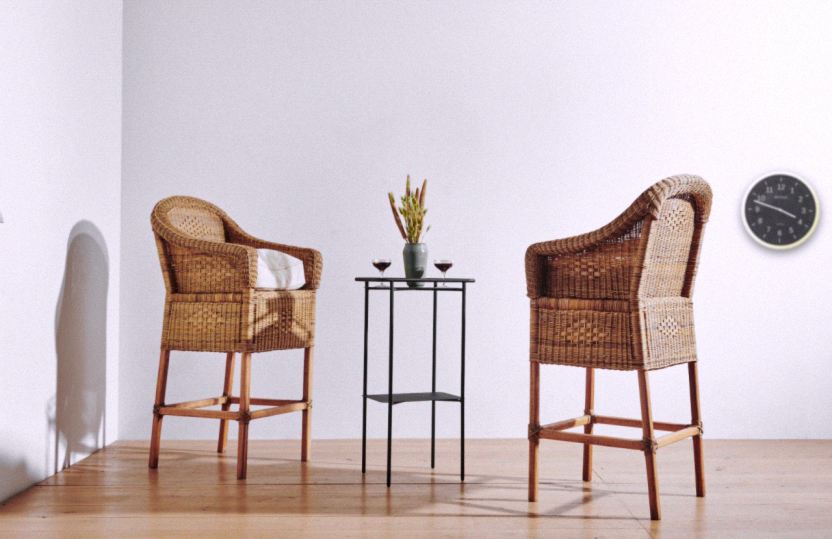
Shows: h=3 m=48
